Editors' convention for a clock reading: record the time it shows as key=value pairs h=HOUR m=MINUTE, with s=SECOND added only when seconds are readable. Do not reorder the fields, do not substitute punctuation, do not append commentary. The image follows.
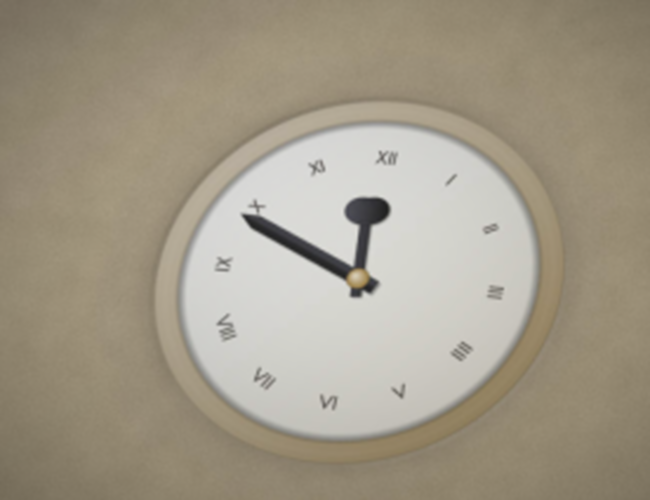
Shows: h=11 m=49
